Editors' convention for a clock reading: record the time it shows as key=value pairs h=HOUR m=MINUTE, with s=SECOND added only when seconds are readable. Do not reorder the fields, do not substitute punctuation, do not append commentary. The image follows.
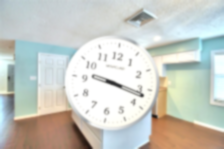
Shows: h=9 m=17
